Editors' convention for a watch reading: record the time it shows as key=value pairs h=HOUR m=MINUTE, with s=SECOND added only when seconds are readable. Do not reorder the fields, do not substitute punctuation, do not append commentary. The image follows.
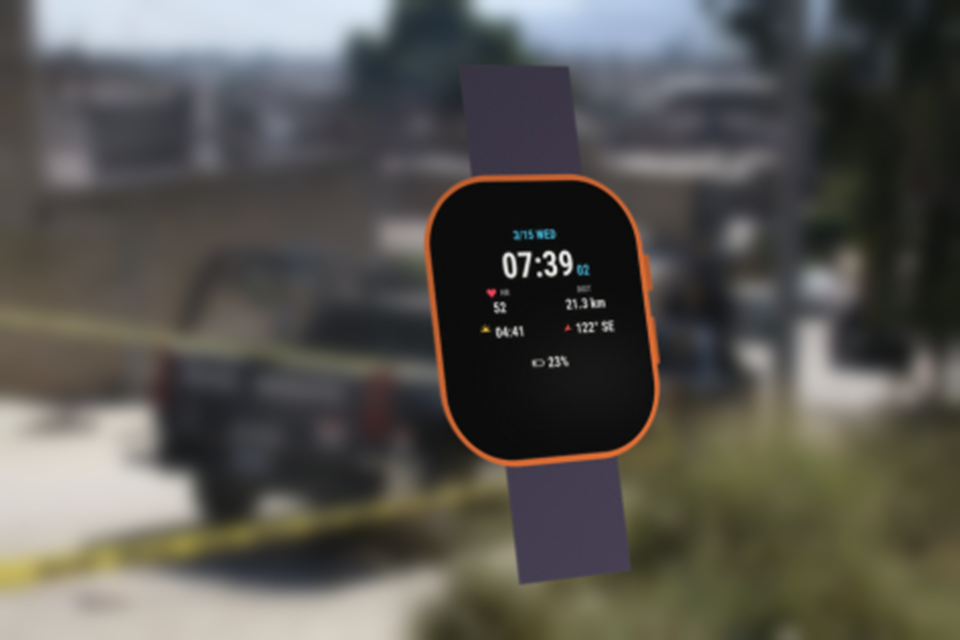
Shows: h=7 m=39
